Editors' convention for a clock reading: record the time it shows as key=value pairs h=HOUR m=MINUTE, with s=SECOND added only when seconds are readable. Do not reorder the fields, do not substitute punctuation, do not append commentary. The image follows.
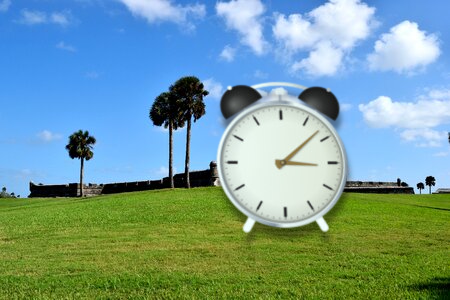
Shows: h=3 m=8
